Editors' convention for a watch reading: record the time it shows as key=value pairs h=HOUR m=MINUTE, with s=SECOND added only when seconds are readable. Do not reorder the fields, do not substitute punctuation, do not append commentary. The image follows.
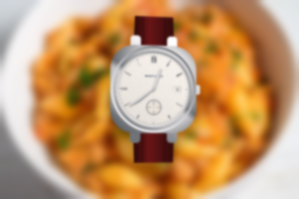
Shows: h=12 m=39
